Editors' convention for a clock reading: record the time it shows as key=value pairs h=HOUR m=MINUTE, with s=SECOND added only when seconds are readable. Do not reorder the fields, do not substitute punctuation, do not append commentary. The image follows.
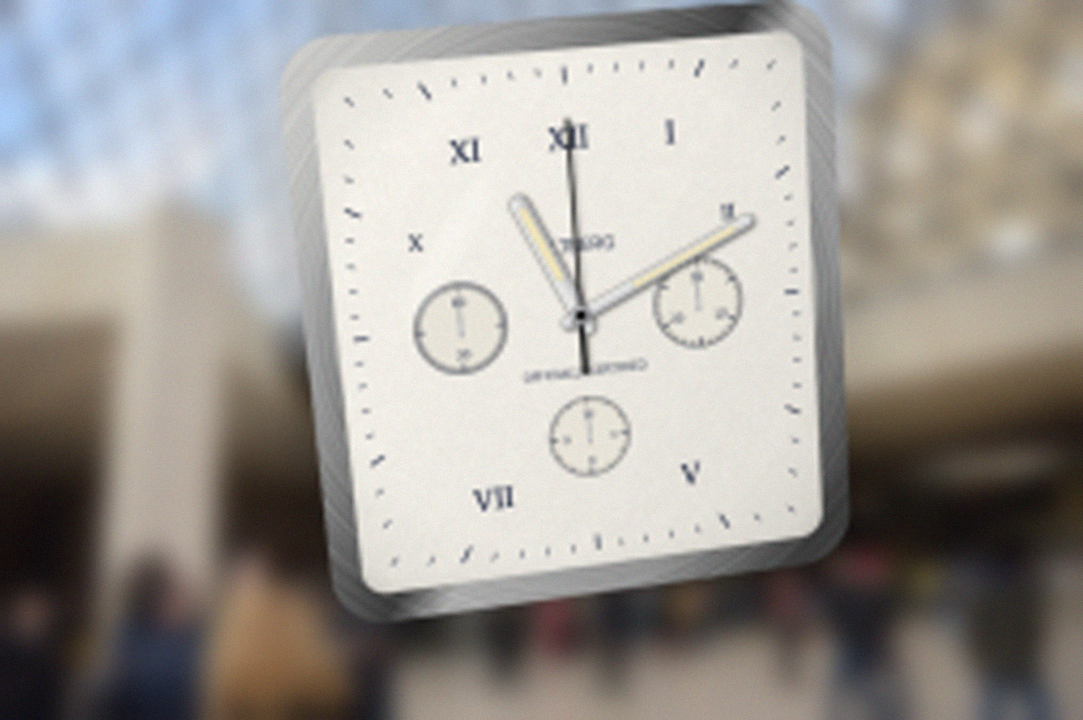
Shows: h=11 m=11
